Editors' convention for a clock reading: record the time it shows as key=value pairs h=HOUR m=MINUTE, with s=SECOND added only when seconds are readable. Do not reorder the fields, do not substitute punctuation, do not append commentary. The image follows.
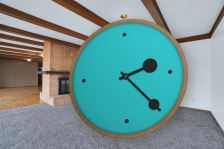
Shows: h=2 m=23
